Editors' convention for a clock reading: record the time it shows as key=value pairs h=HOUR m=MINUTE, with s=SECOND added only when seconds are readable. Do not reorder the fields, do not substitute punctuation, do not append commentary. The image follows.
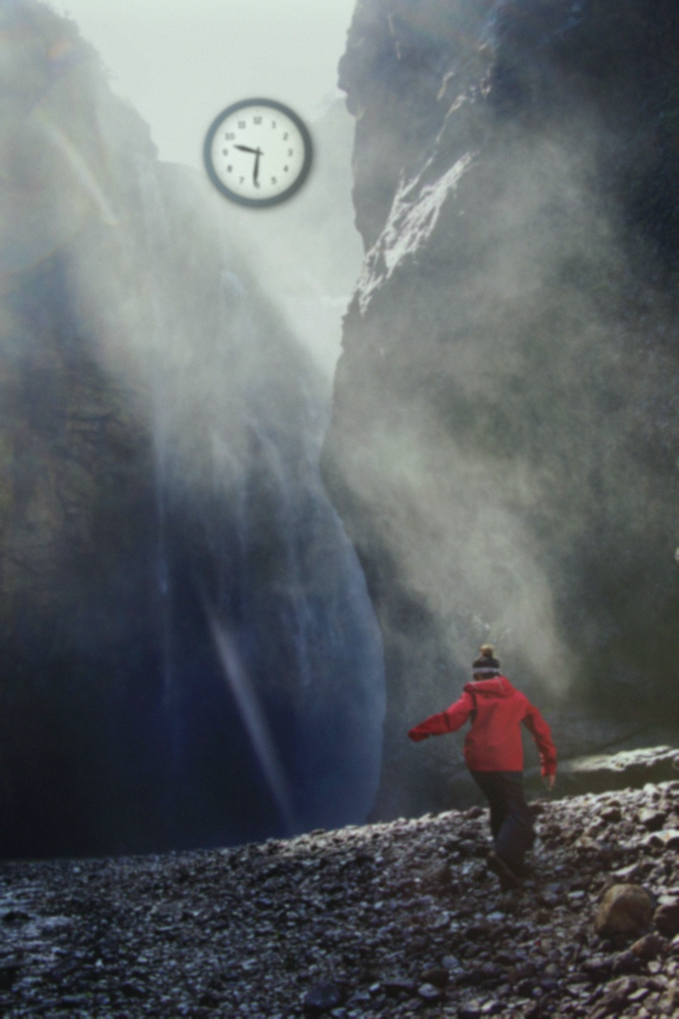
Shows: h=9 m=31
